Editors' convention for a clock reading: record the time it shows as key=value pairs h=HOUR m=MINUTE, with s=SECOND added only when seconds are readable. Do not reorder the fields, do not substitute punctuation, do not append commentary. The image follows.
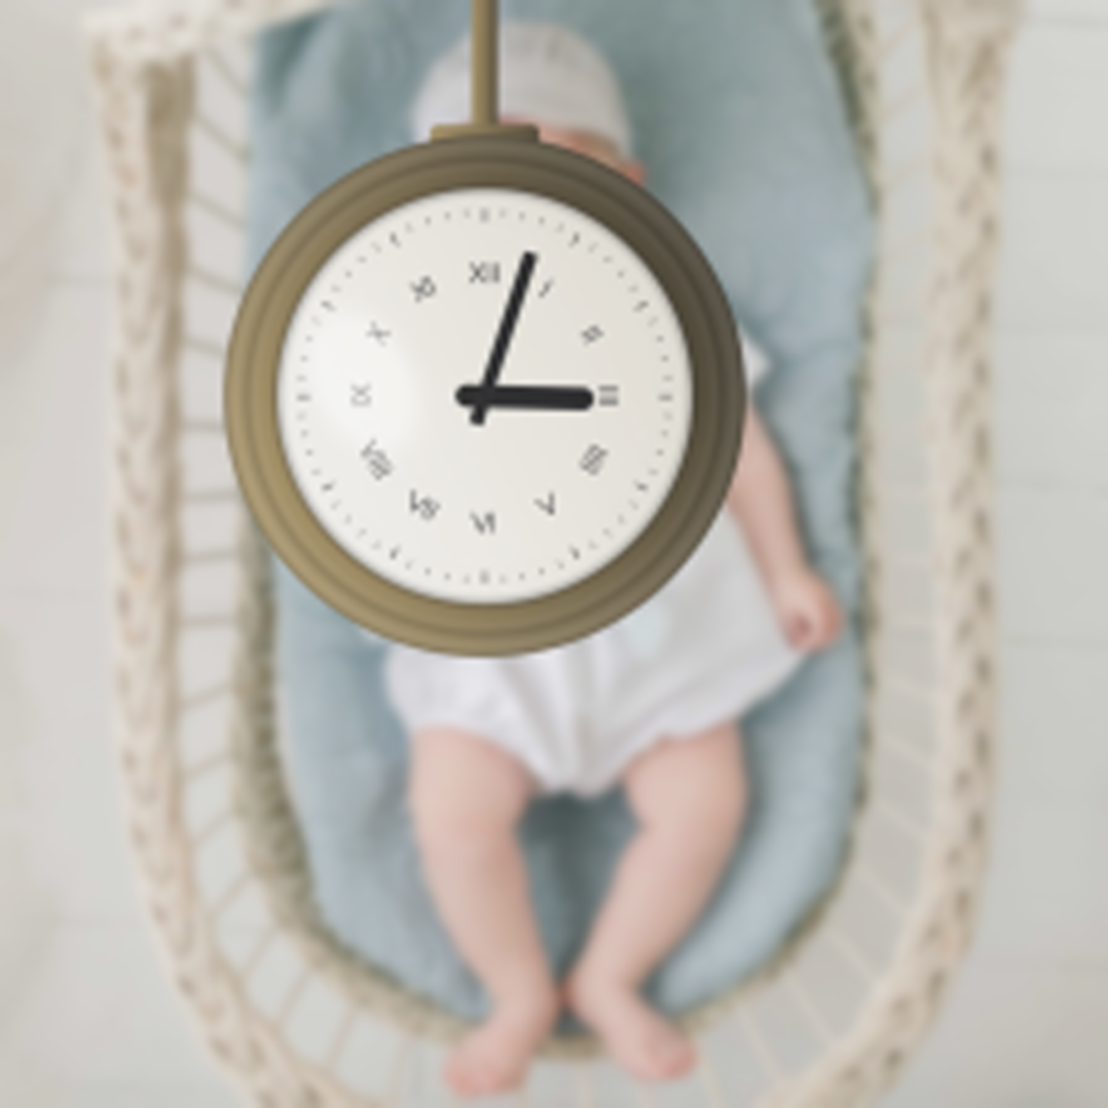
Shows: h=3 m=3
